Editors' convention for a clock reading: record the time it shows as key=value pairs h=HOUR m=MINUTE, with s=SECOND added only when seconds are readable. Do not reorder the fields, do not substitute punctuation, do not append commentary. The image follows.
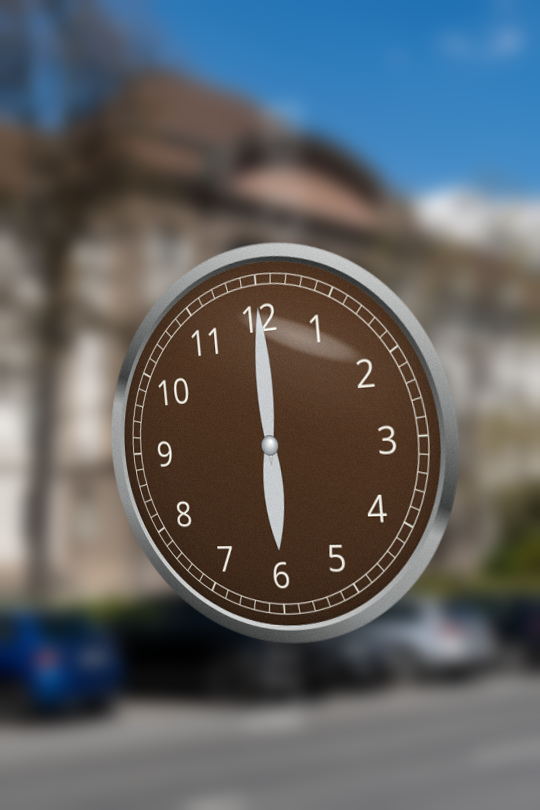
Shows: h=6 m=0
